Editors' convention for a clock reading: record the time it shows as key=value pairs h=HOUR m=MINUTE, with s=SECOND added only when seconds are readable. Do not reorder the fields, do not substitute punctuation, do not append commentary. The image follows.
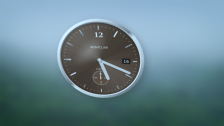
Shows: h=5 m=19
